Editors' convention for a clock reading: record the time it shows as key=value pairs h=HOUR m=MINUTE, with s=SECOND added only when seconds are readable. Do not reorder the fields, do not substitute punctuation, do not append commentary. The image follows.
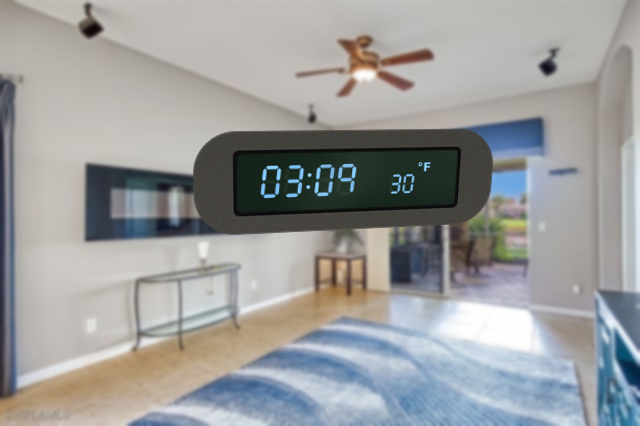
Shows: h=3 m=9
